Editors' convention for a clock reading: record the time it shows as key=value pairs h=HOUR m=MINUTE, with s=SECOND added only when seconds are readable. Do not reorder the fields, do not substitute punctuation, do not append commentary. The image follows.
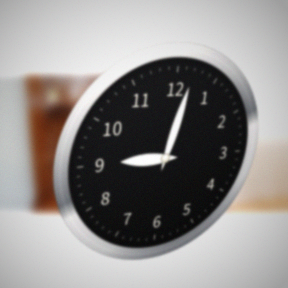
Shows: h=9 m=2
